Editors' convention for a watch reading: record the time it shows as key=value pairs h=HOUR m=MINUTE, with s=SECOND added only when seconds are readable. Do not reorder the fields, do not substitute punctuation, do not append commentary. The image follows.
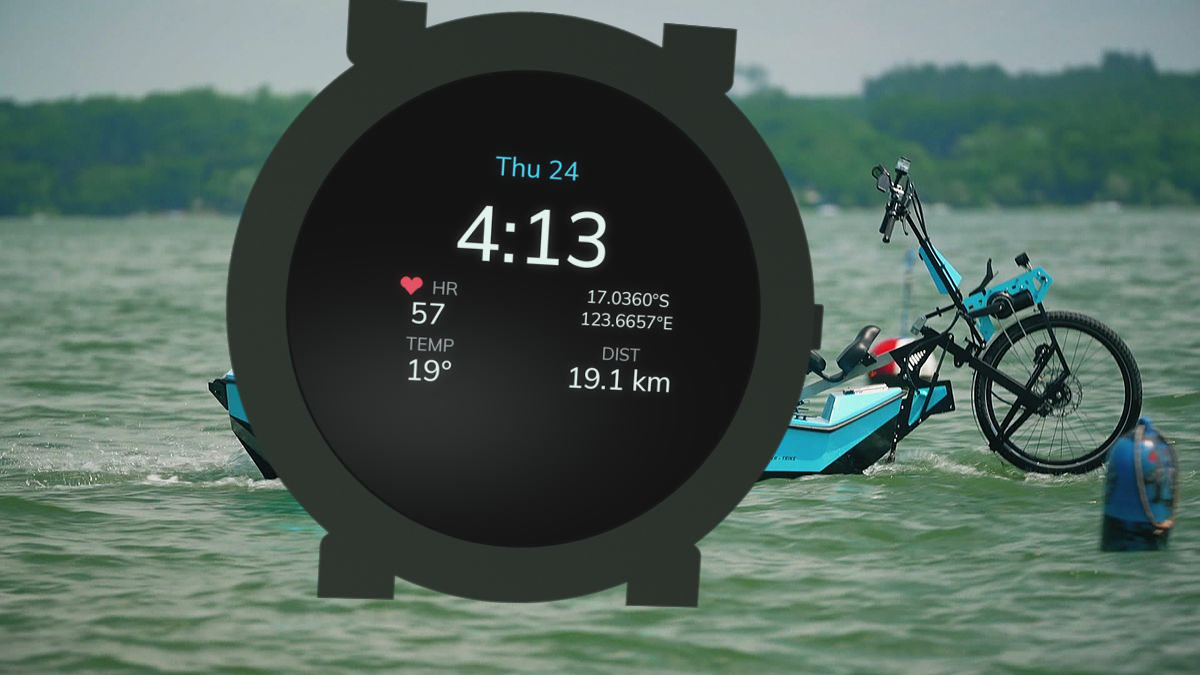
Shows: h=4 m=13
